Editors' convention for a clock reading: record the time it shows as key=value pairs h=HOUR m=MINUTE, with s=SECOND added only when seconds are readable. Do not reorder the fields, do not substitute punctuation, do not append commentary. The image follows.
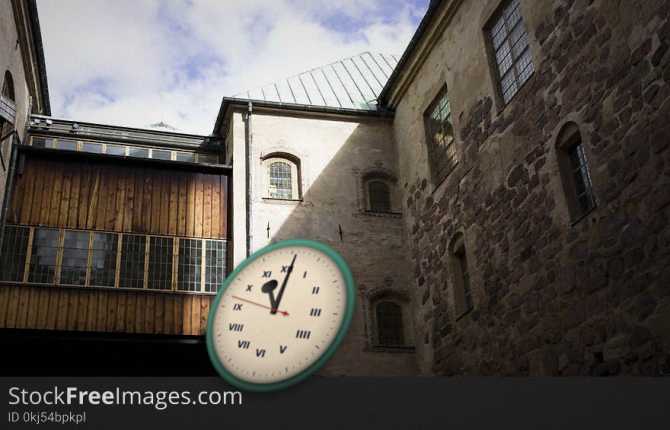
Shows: h=11 m=0 s=47
